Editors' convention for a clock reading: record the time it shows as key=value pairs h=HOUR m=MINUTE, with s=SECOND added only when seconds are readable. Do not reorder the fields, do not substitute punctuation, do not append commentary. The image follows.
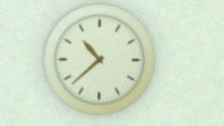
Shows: h=10 m=38
